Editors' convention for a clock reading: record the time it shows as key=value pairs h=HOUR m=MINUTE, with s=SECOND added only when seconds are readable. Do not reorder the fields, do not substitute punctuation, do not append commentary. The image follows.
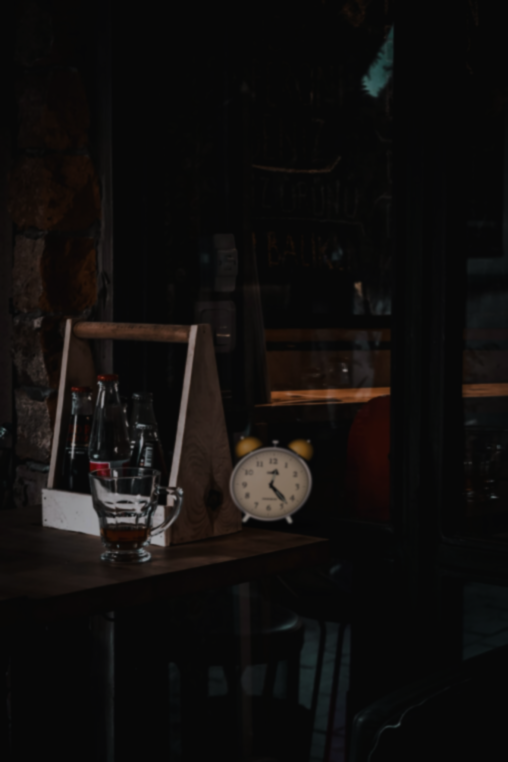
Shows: h=12 m=23
